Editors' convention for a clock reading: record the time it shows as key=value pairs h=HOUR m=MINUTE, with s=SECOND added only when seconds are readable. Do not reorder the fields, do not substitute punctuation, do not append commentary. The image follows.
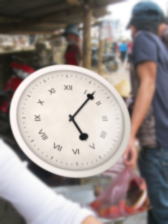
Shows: h=5 m=7
